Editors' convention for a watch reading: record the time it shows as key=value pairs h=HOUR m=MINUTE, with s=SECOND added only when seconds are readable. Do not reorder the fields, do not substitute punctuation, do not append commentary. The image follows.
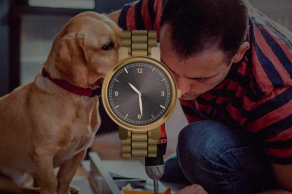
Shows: h=10 m=29
